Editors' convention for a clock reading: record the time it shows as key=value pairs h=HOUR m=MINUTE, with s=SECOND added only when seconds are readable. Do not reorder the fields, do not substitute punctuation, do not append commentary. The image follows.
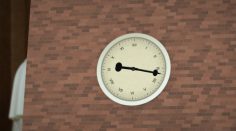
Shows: h=9 m=17
